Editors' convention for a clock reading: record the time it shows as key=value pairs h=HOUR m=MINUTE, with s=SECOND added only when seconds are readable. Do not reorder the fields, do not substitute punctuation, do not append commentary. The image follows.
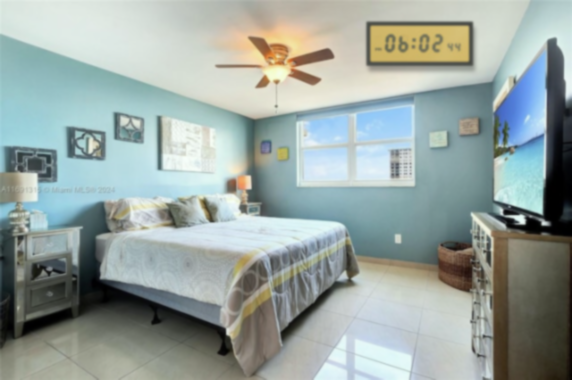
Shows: h=6 m=2
